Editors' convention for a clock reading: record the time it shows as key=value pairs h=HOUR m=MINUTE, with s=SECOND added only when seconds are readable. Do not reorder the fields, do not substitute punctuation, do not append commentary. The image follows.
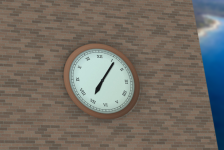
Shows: h=7 m=6
